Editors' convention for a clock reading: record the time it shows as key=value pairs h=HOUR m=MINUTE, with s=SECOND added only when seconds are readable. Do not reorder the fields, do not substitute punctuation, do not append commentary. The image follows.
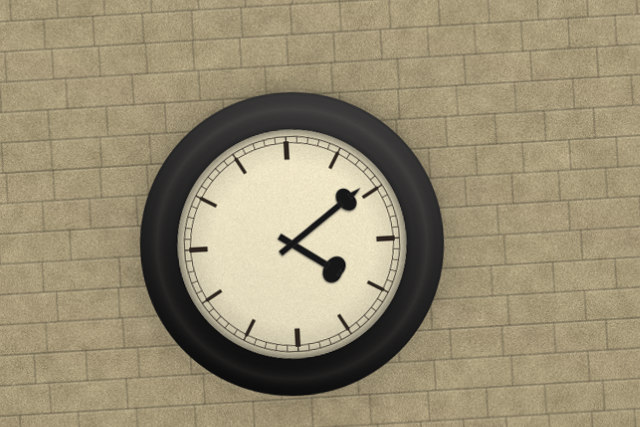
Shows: h=4 m=9
